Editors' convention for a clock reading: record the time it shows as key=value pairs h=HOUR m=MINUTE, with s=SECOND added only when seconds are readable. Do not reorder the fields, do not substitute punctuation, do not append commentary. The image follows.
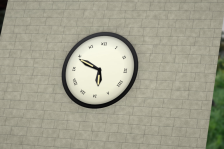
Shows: h=5 m=49
